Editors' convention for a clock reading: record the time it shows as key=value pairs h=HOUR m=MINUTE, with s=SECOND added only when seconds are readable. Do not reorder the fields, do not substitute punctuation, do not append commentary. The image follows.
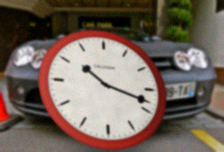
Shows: h=10 m=18
